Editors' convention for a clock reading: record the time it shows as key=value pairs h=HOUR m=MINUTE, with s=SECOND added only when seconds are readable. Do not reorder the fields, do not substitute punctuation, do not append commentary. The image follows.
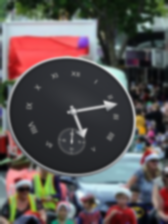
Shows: h=5 m=12
